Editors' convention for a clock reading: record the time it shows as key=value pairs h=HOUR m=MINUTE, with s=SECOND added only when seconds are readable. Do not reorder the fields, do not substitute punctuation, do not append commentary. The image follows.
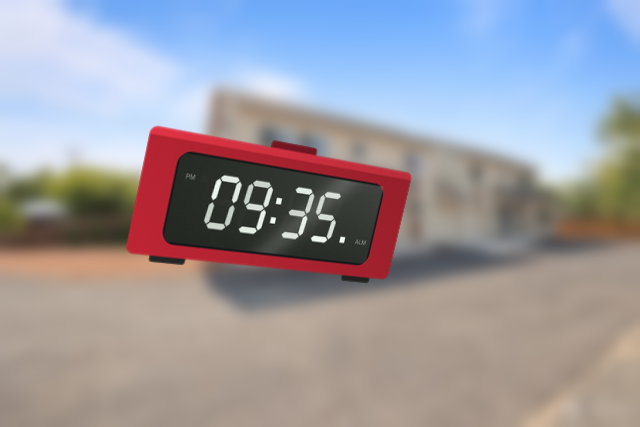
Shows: h=9 m=35
